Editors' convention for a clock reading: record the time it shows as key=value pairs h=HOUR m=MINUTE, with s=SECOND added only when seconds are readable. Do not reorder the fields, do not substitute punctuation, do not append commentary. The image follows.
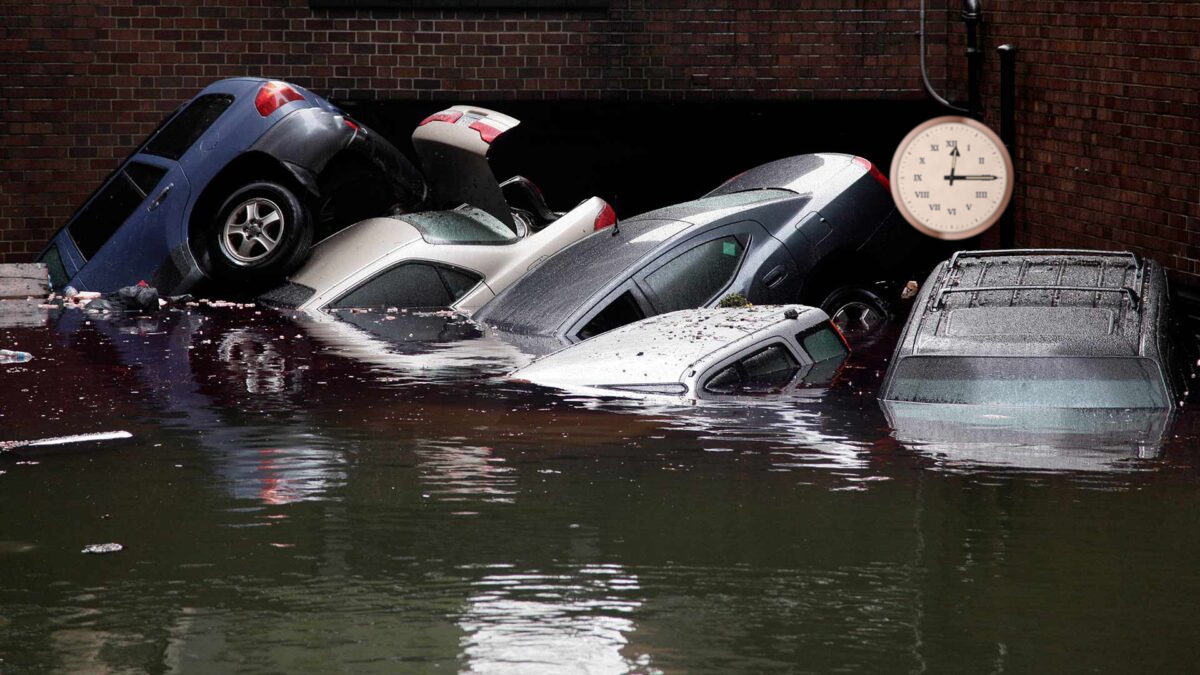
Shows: h=12 m=15
